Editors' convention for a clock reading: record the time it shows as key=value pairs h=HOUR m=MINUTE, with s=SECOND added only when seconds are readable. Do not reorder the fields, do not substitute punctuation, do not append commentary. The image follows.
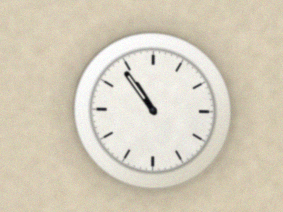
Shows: h=10 m=54
